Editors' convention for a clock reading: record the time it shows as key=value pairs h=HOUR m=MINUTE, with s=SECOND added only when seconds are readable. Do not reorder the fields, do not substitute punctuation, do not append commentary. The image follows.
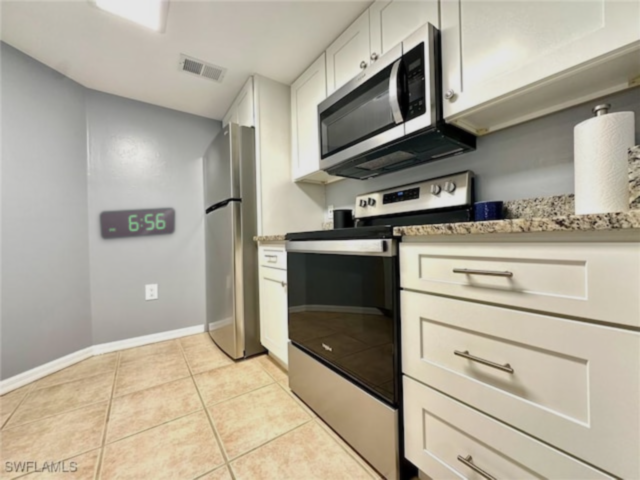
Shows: h=6 m=56
